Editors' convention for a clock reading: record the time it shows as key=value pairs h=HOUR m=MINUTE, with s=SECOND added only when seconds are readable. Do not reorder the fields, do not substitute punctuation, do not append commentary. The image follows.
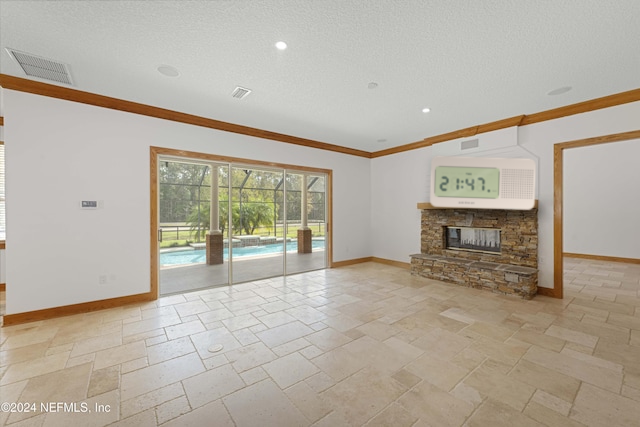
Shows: h=21 m=47
